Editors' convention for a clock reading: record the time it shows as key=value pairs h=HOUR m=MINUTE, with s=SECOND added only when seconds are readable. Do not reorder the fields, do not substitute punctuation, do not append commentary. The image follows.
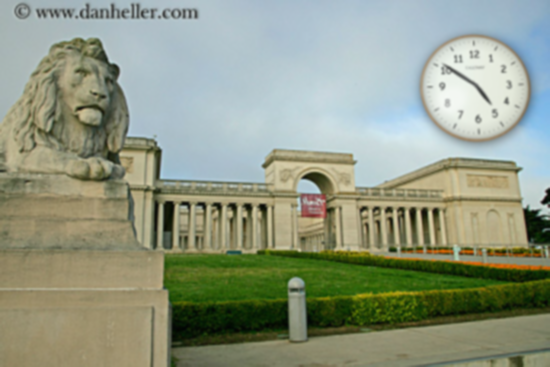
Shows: h=4 m=51
